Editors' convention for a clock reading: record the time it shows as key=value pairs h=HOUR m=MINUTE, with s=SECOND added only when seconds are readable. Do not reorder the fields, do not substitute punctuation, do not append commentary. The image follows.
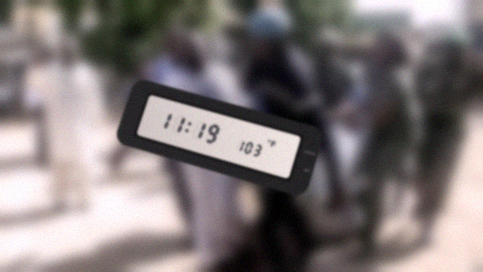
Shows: h=11 m=19
